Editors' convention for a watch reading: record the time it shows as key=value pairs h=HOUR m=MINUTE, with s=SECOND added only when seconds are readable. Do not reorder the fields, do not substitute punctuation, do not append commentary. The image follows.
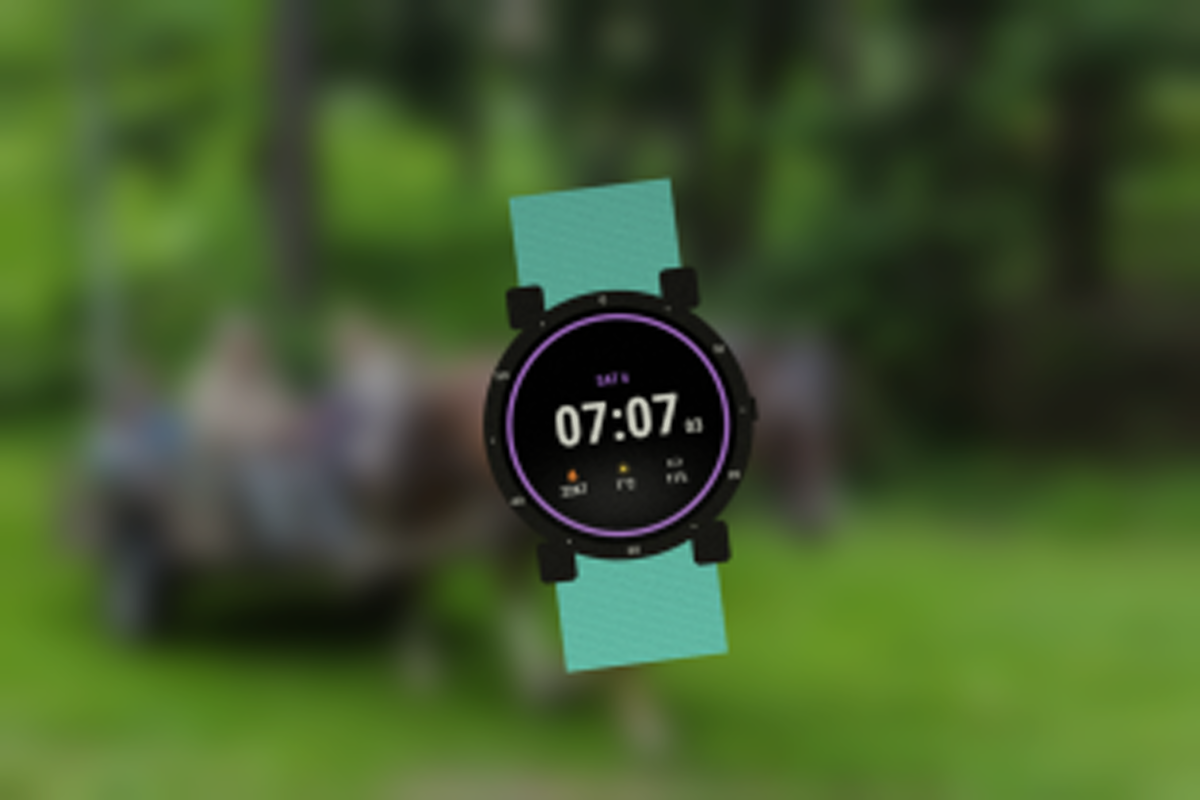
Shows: h=7 m=7
